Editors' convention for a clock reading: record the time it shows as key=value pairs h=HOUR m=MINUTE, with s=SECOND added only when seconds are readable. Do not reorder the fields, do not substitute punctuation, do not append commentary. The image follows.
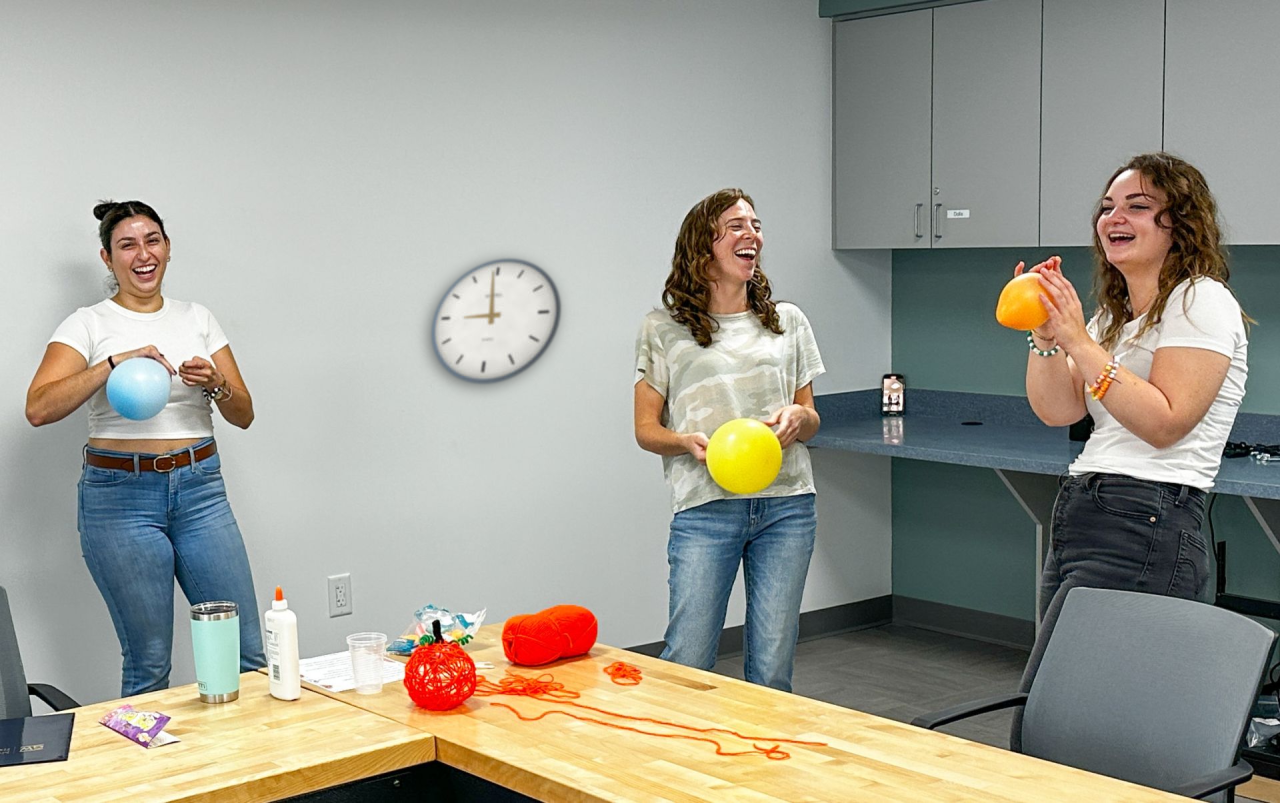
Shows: h=8 m=59
